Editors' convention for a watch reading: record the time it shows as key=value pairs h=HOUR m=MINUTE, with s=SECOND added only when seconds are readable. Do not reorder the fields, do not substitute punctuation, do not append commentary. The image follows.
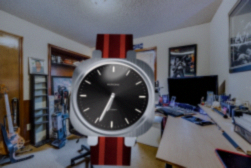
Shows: h=6 m=34
